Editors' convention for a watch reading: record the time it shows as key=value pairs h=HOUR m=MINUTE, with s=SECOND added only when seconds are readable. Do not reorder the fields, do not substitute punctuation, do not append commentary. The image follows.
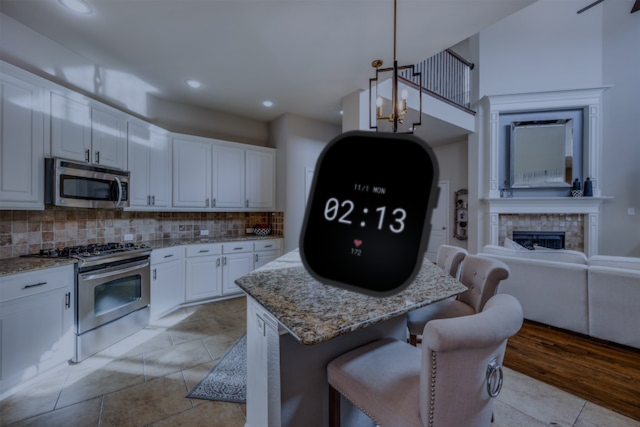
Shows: h=2 m=13
